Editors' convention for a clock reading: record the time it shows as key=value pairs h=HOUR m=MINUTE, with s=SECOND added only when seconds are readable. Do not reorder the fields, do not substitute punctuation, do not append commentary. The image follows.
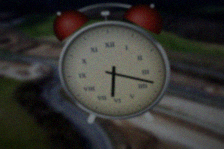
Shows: h=6 m=18
